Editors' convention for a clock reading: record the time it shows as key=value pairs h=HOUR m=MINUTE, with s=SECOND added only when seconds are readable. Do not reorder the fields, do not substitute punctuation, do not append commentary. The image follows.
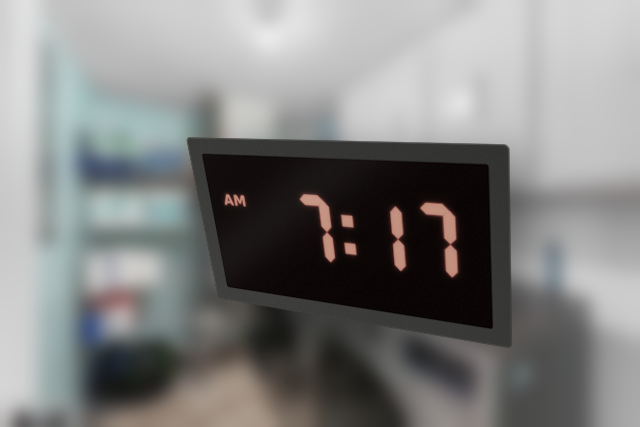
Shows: h=7 m=17
